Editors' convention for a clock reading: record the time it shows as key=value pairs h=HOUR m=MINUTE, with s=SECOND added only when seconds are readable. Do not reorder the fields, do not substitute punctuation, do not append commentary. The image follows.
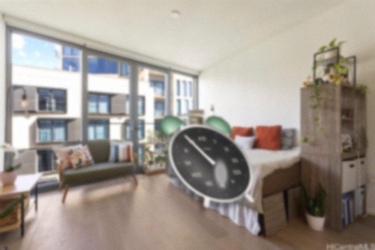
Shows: h=10 m=55
